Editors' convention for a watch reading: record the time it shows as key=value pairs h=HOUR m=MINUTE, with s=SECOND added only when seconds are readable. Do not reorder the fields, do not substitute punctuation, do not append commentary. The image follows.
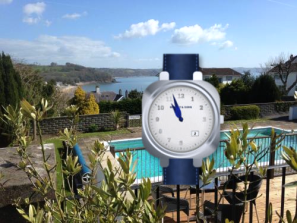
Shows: h=10 m=57
